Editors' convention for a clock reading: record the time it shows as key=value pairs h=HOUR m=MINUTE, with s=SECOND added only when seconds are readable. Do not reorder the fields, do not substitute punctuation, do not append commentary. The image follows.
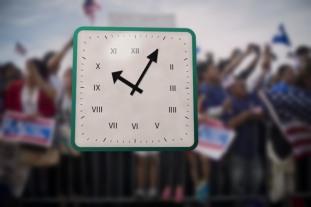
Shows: h=10 m=5
